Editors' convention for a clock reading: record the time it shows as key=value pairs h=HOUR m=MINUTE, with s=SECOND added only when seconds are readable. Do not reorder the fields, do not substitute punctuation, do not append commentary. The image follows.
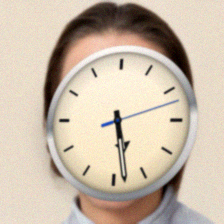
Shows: h=5 m=28 s=12
